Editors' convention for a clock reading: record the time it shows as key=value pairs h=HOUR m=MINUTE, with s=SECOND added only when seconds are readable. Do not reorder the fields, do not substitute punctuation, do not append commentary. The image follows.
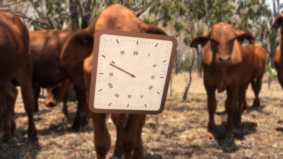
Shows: h=9 m=49
